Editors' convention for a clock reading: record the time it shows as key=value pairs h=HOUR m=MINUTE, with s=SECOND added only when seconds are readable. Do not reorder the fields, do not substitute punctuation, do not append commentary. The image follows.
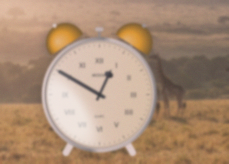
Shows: h=12 m=50
